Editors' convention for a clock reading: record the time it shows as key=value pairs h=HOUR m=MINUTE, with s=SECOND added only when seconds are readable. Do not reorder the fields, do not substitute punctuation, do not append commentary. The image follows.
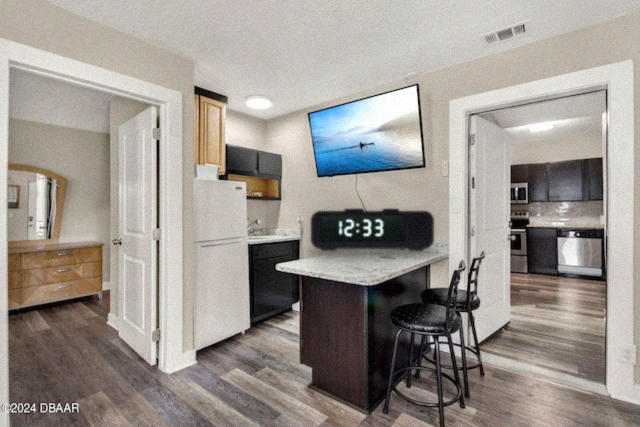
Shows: h=12 m=33
